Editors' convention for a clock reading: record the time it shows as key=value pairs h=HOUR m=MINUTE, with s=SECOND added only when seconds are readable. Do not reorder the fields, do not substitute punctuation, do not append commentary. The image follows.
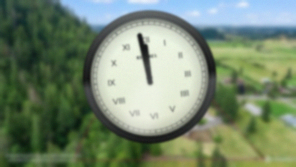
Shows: h=11 m=59
